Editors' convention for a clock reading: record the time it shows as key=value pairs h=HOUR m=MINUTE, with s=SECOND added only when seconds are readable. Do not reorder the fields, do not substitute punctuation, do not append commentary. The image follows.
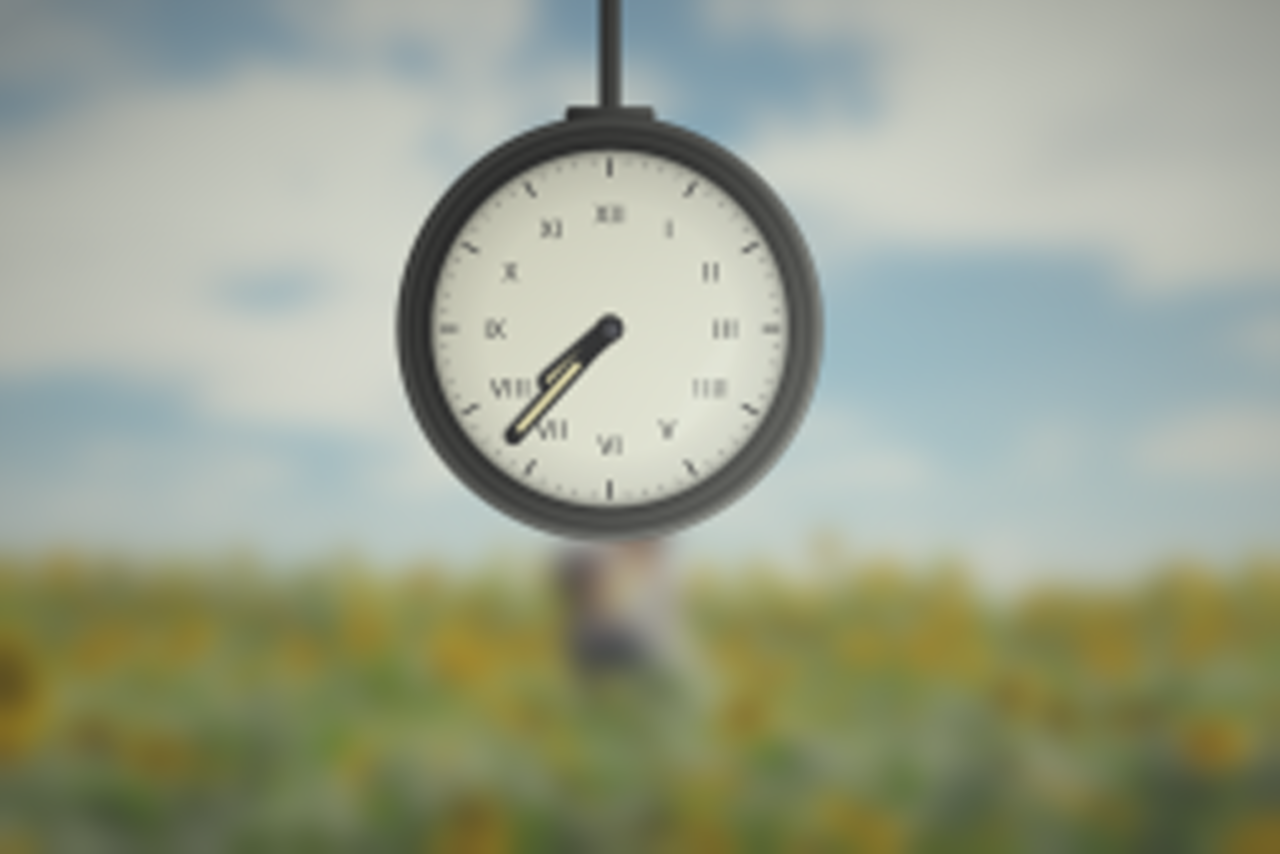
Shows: h=7 m=37
